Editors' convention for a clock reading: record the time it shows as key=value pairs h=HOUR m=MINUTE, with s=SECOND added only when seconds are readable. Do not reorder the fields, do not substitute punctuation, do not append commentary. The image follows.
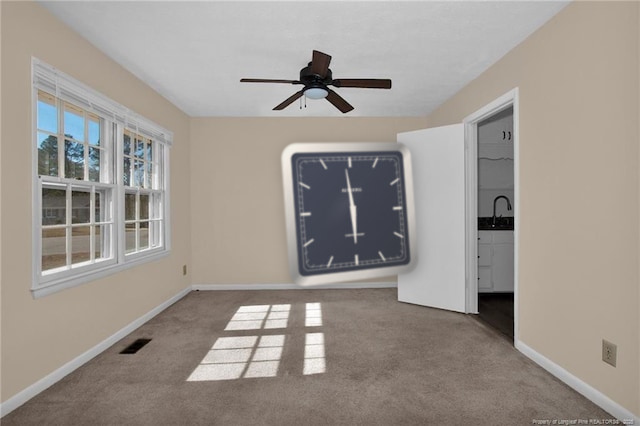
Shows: h=5 m=59
